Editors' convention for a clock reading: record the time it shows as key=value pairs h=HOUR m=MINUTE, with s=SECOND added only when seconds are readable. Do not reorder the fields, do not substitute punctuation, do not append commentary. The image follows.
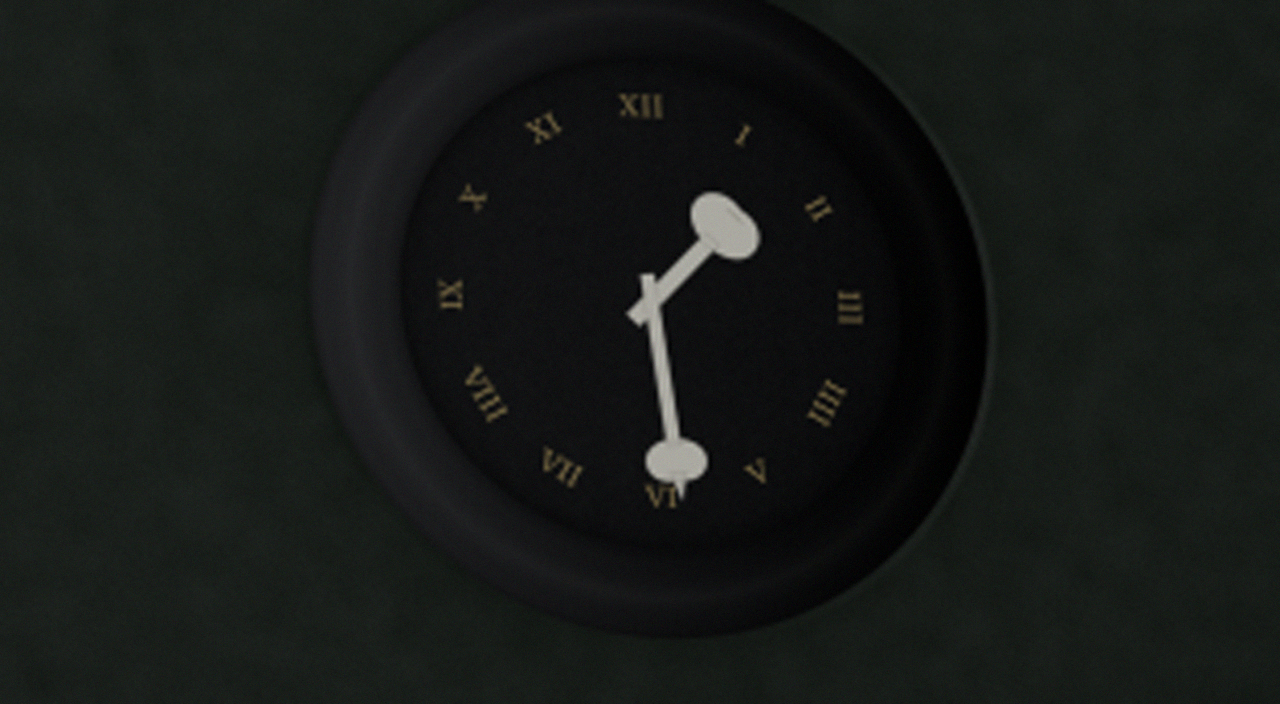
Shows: h=1 m=29
